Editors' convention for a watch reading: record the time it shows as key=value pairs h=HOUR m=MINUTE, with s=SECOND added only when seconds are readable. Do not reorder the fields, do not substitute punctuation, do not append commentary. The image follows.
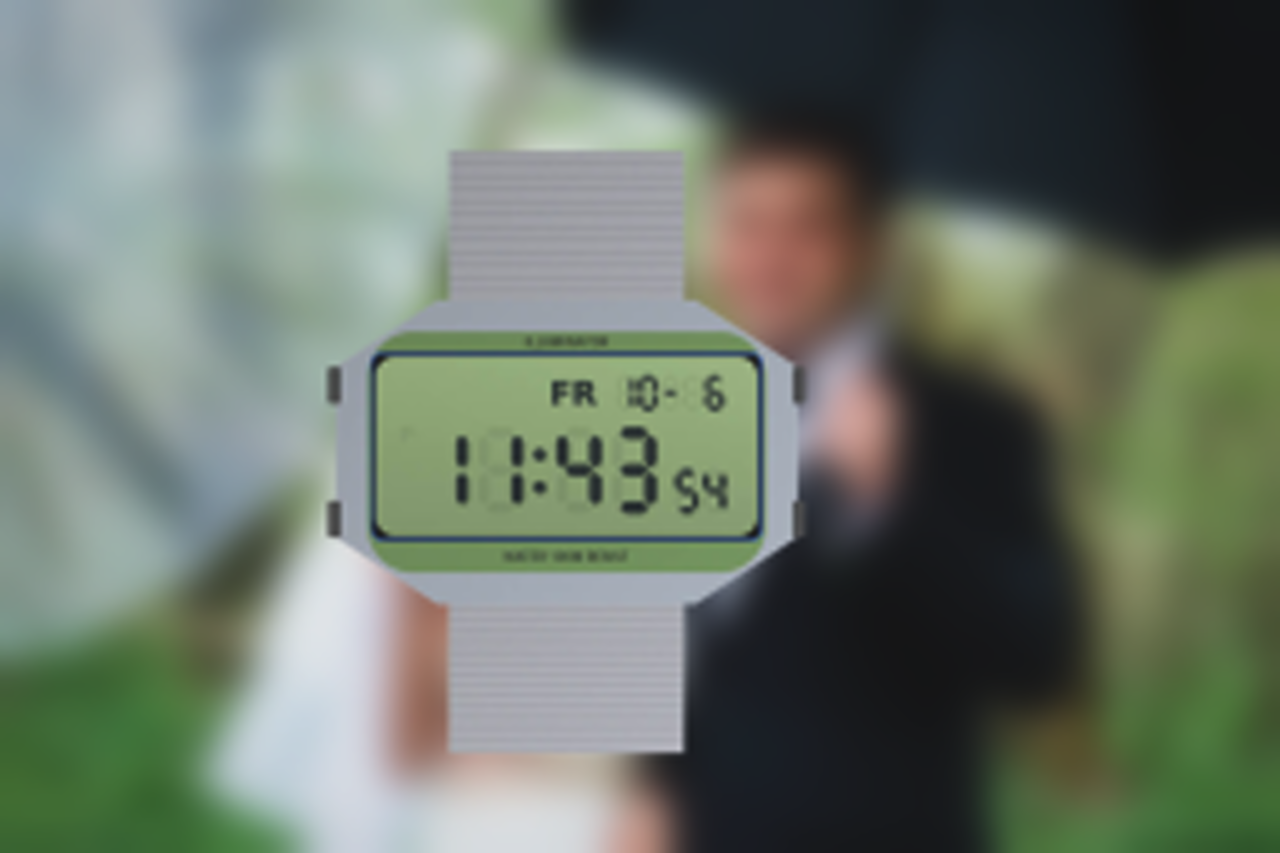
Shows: h=11 m=43 s=54
